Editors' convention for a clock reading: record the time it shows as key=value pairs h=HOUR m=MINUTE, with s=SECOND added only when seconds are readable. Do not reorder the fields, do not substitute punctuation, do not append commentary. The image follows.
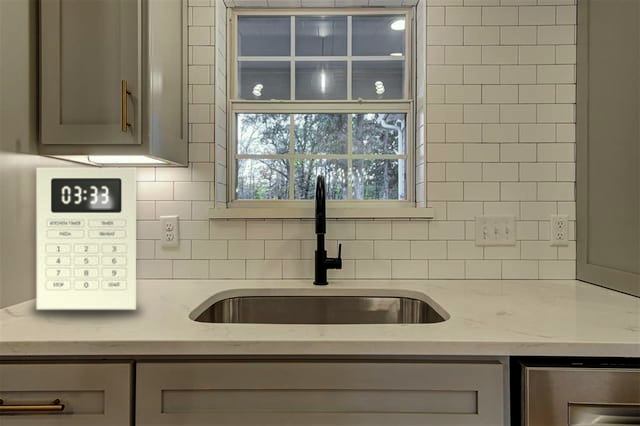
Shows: h=3 m=33
